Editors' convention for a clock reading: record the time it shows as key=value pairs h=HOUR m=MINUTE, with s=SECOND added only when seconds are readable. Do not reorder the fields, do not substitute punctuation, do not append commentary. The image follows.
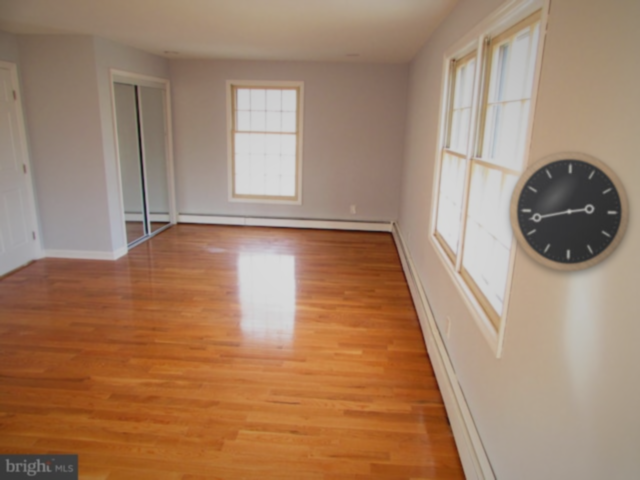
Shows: h=2 m=43
